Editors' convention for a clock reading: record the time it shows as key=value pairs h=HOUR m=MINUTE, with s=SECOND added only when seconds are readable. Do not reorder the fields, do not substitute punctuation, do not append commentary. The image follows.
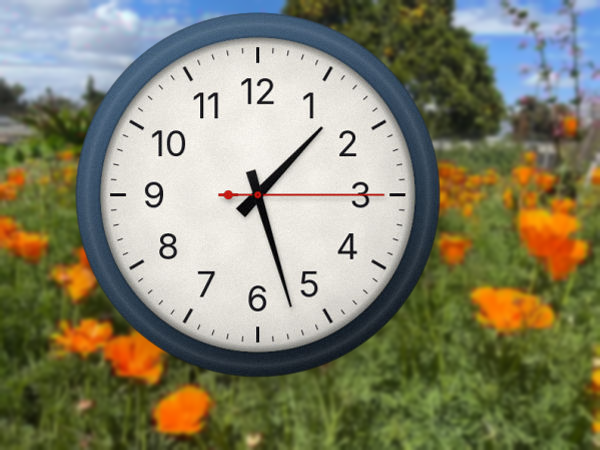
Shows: h=1 m=27 s=15
